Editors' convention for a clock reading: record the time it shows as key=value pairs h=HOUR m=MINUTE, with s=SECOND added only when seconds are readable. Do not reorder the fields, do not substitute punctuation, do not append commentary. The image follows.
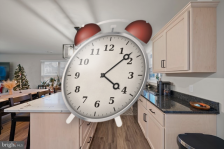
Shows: h=4 m=8
